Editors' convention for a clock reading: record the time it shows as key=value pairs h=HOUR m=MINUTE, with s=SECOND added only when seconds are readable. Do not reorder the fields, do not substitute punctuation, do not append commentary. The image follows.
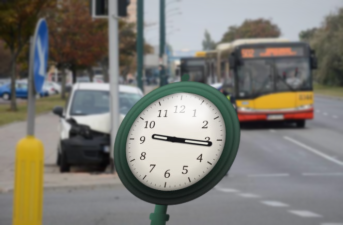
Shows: h=9 m=16
